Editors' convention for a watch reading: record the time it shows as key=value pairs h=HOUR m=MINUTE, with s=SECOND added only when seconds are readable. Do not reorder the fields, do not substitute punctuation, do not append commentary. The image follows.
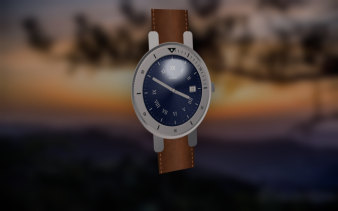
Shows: h=3 m=50
